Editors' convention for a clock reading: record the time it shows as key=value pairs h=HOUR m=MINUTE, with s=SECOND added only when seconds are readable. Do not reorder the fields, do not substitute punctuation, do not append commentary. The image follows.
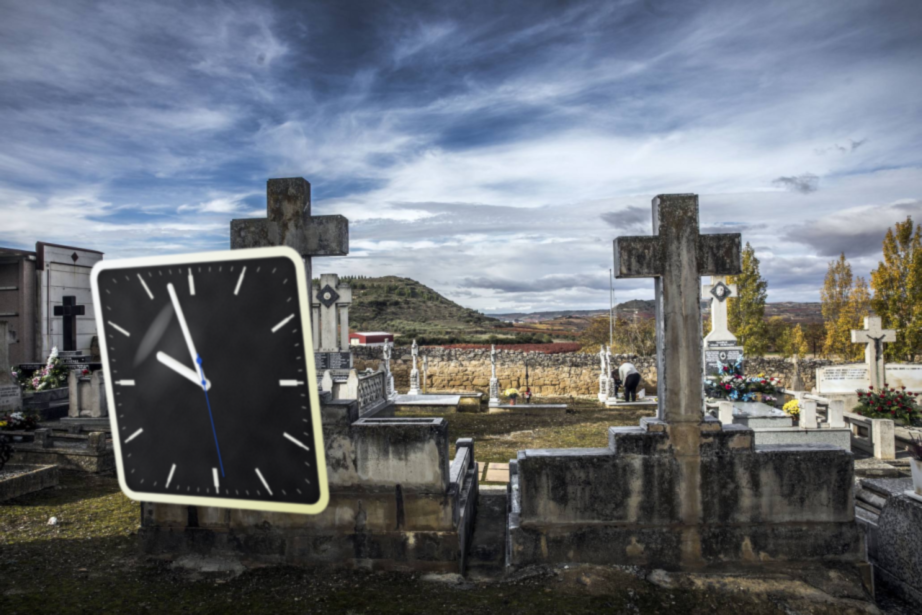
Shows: h=9 m=57 s=29
